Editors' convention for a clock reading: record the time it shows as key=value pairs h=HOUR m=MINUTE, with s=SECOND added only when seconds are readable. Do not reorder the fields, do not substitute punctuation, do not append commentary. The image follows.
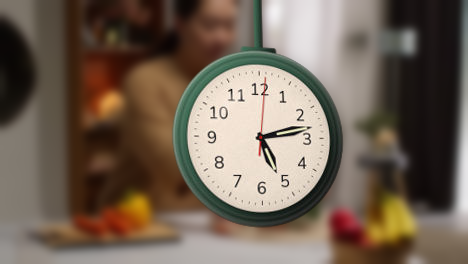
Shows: h=5 m=13 s=1
